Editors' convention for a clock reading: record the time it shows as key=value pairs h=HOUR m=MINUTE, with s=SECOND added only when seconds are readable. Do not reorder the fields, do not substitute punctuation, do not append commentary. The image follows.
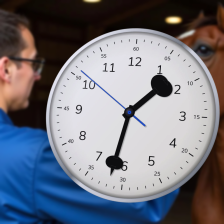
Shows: h=1 m=31 s=51
